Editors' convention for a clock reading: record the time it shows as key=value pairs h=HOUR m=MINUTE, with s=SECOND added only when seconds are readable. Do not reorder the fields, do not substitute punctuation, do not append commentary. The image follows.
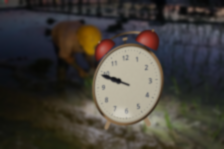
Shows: h=9 m=49
